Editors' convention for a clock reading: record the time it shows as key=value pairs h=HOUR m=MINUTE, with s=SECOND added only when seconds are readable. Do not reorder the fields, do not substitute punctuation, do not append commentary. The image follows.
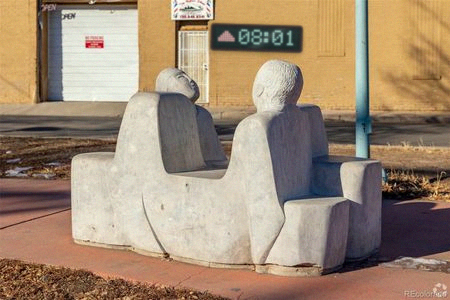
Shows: h=8 m=1
